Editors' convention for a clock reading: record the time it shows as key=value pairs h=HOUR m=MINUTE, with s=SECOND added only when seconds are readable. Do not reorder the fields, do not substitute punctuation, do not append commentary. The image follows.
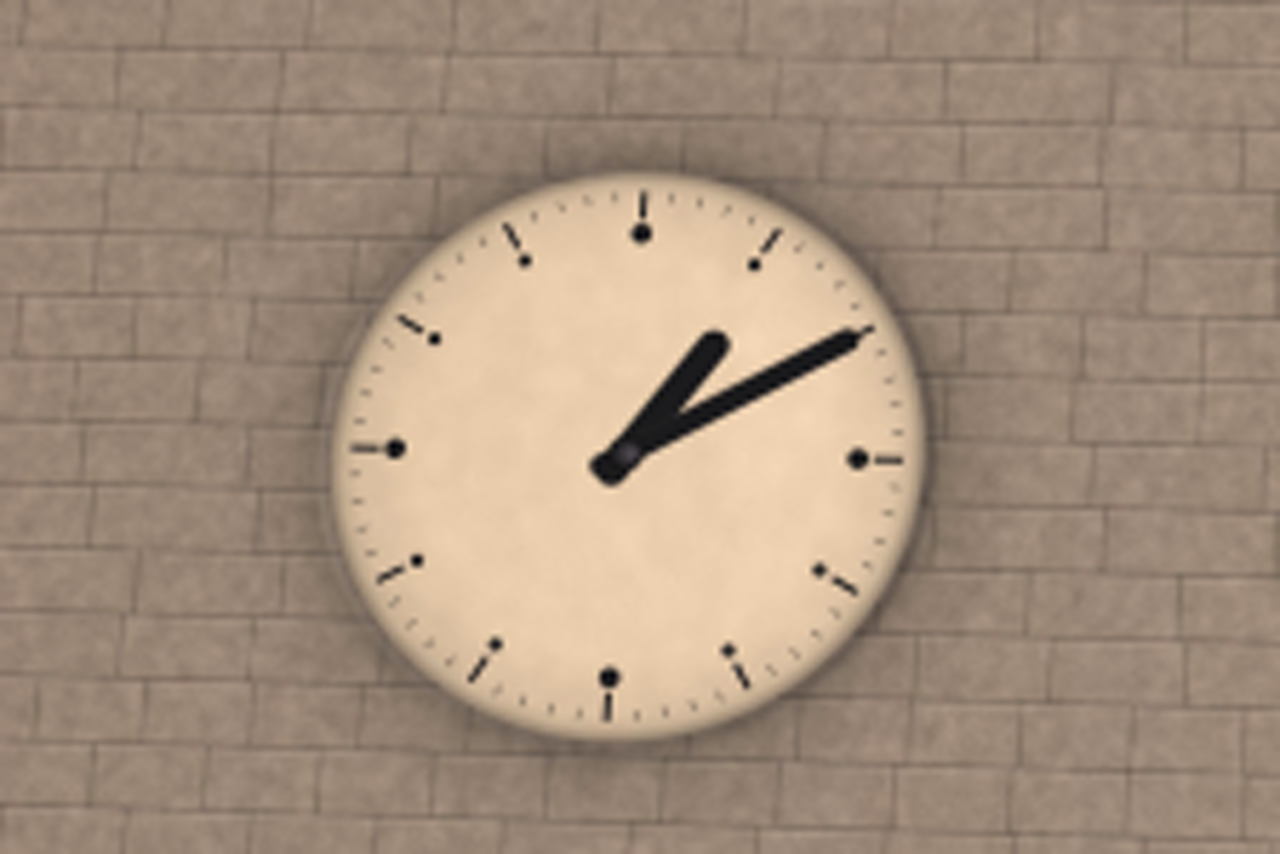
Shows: h=1 m=10
